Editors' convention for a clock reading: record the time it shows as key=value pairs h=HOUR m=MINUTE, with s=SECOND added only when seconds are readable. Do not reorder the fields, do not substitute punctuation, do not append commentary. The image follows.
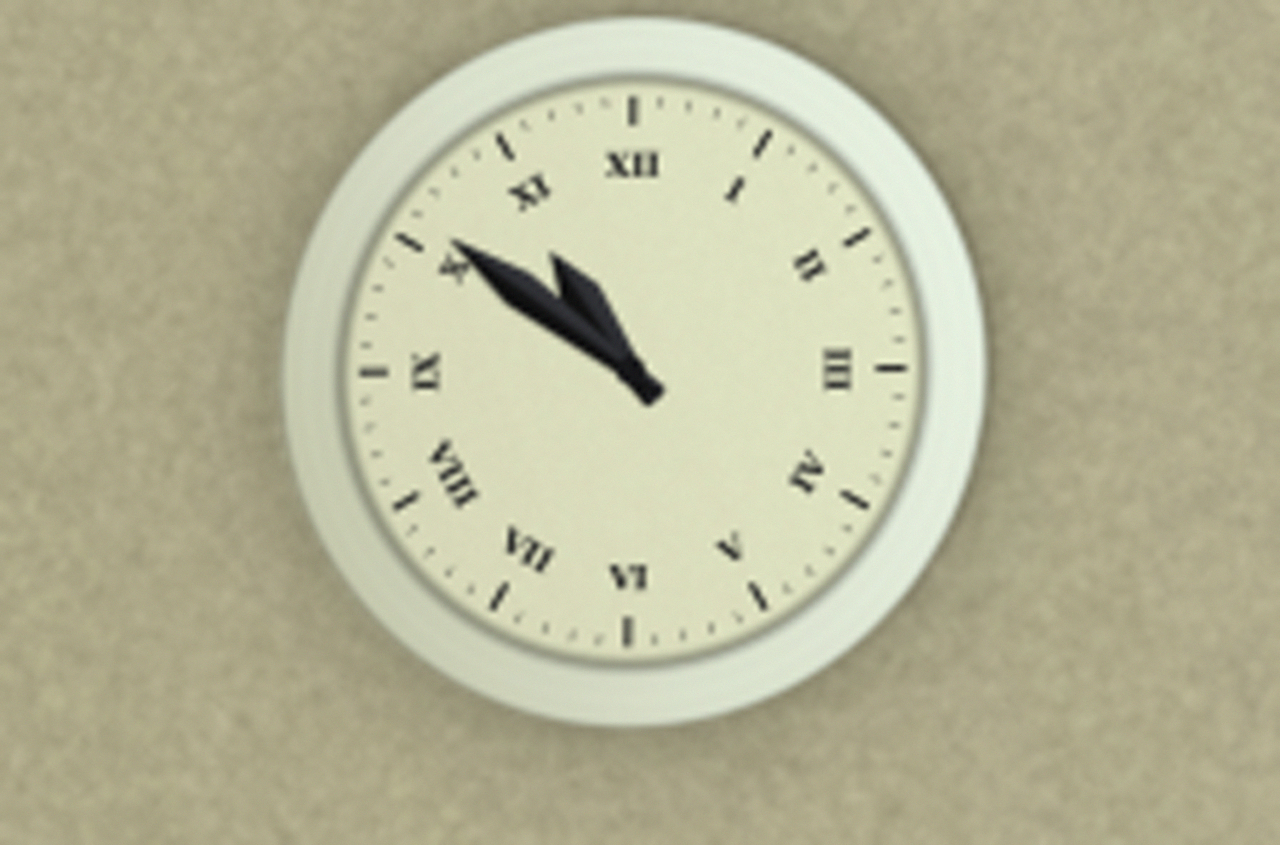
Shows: h=10 m=51
